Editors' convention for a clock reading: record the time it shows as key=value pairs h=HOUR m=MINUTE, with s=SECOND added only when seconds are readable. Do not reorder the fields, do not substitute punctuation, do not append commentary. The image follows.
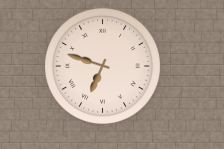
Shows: h=6 m=48
